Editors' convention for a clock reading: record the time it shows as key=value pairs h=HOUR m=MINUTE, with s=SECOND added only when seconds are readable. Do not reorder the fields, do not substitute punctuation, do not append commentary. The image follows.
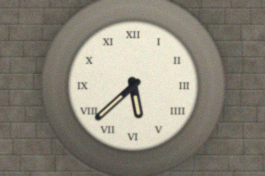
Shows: h=5 m=38
